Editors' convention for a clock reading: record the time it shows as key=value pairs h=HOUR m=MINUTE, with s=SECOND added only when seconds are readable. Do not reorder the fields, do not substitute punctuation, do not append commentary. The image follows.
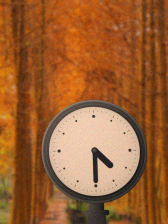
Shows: h=4 m=30
